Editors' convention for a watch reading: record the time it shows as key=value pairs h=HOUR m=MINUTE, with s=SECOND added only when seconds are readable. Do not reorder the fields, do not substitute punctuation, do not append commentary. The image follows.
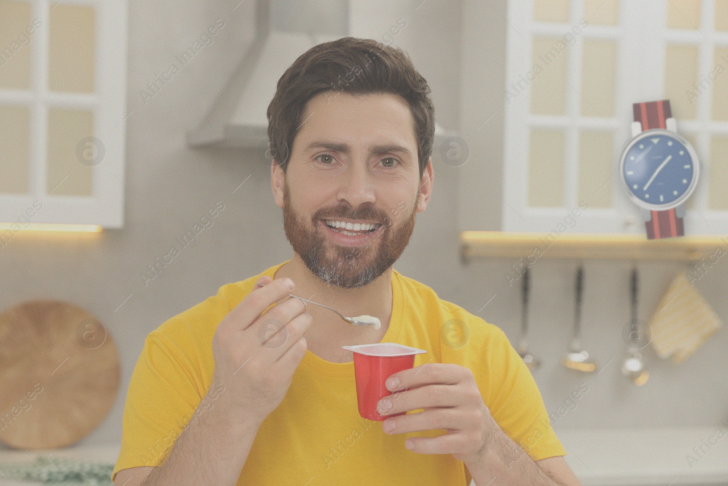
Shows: h=1 m=37
